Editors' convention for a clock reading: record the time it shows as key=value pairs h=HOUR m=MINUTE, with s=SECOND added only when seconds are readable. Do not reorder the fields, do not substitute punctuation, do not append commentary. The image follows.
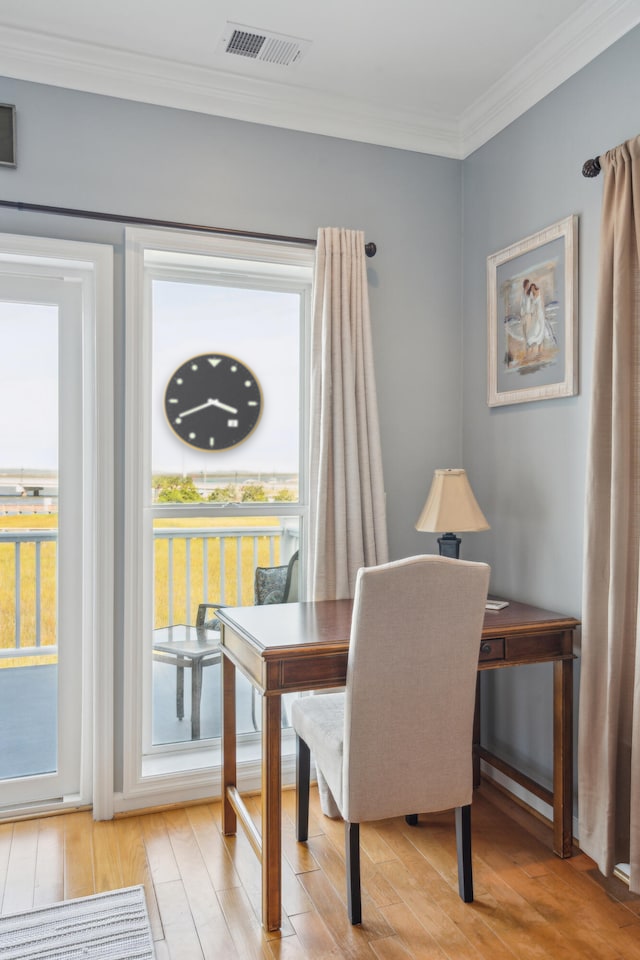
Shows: h=3 m=41
